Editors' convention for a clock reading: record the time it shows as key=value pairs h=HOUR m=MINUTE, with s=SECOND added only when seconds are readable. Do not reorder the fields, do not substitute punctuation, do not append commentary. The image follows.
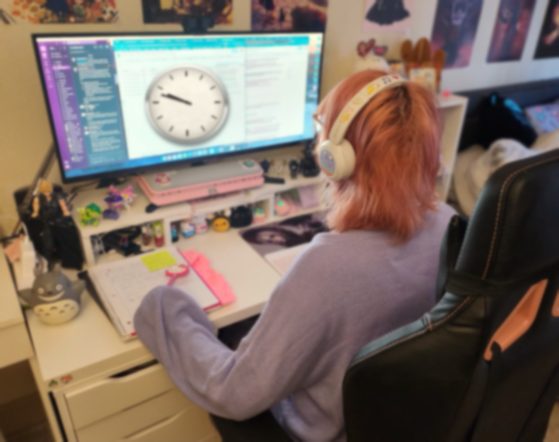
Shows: h=9 m=48
